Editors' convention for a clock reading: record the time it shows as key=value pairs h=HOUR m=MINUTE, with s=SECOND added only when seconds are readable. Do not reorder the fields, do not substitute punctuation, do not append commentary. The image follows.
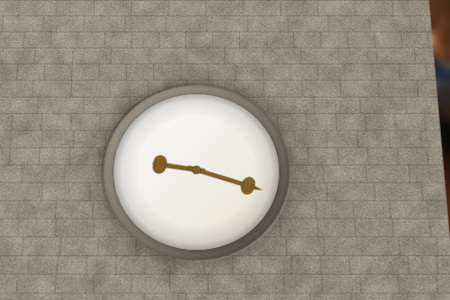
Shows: h=9 m=18
